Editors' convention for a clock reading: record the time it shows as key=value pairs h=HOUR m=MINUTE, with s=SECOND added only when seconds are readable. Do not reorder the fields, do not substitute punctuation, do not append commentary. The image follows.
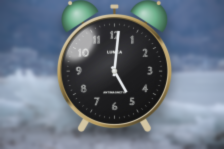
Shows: h=5 m=1
